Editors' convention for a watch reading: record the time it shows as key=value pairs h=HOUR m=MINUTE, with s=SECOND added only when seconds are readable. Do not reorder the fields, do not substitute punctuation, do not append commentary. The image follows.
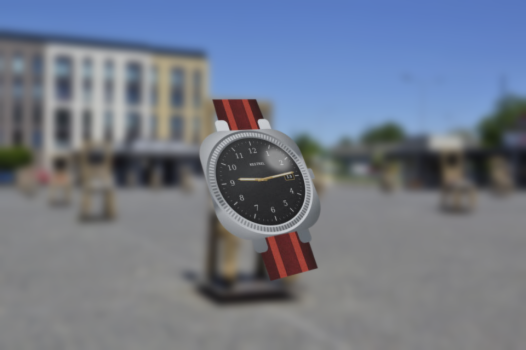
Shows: h=9 m=14
